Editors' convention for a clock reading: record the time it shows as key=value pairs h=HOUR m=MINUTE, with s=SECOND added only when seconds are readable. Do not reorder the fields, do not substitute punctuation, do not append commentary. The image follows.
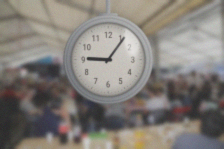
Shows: h=9 m=6
